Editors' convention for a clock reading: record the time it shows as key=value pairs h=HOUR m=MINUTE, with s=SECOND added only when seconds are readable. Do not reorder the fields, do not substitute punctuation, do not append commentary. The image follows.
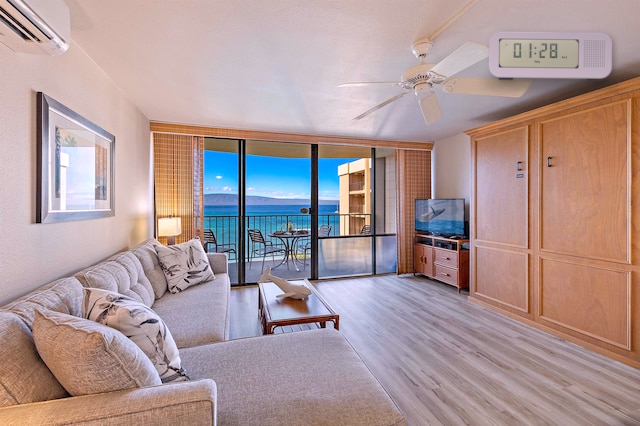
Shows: h=1 m=28
